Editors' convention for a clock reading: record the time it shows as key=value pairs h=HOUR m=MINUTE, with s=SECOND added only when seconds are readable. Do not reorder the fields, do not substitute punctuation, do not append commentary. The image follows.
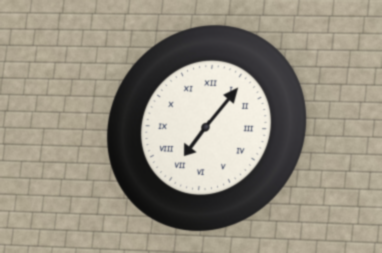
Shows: h=7 m=6
